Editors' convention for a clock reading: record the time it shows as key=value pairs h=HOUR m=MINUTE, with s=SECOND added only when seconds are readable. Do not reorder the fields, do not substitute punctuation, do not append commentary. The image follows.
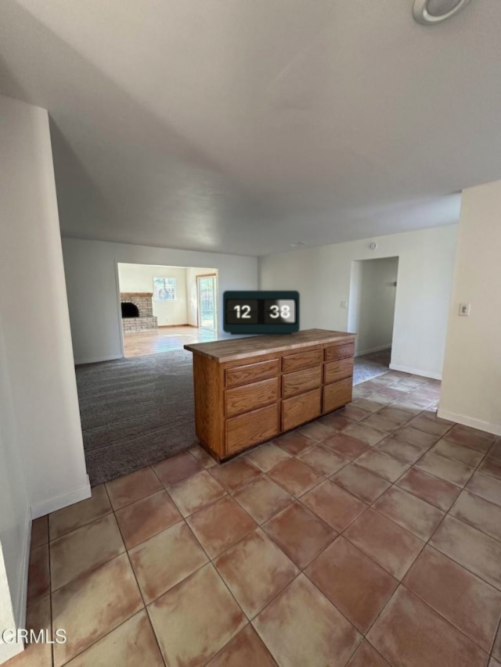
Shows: h=12 m=38
